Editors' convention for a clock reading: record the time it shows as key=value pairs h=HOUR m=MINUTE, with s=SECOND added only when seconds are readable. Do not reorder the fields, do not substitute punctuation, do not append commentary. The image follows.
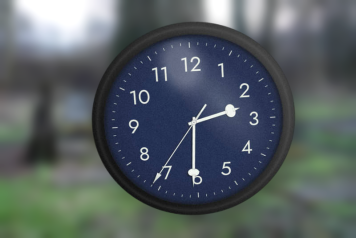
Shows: h=2 m=30 s=36
